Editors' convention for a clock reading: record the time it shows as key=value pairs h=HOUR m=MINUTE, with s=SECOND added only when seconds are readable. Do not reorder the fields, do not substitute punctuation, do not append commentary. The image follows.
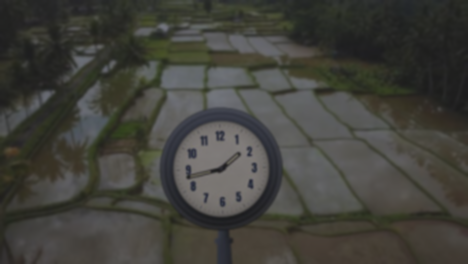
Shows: h=1 m=43
